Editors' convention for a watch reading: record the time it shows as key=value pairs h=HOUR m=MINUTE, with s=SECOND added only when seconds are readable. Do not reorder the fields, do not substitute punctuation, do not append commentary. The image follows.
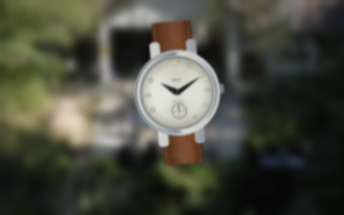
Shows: h=10 m=10
